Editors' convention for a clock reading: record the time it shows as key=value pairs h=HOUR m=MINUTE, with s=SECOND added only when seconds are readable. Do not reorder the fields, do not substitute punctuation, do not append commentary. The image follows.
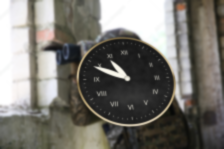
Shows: h=10 m=49
